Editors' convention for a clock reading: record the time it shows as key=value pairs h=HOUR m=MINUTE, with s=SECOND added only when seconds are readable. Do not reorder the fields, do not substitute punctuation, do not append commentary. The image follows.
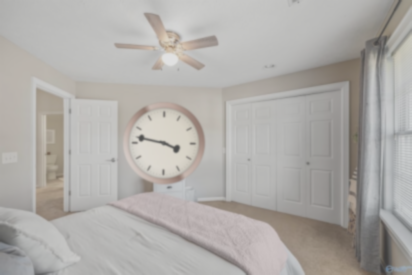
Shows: h=3 m=47
